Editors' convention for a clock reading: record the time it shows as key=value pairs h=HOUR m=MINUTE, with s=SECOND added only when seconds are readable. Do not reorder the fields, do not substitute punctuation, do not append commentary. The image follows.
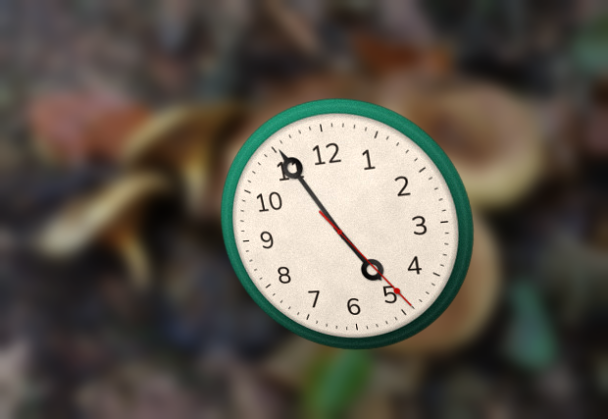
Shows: h=4 m=55 s=24
